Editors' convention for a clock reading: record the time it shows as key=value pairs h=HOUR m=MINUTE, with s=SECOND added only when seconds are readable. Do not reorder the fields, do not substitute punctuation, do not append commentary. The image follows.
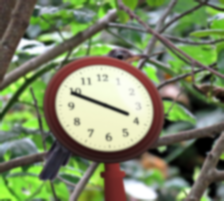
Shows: h=3 m=49
